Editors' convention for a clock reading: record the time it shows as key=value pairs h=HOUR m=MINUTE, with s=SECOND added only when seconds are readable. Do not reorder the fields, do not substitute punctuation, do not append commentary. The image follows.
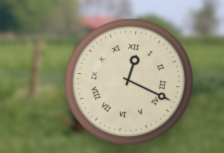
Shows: h=12 m=18
